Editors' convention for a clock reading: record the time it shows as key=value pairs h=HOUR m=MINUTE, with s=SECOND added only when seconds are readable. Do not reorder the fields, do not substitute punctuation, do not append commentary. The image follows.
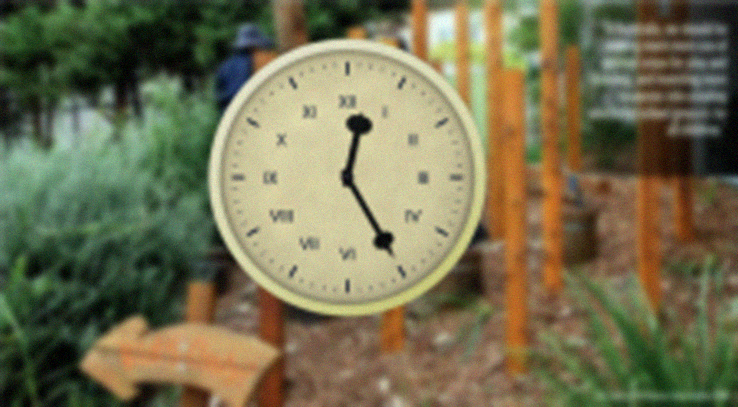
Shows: h=12 m=25
